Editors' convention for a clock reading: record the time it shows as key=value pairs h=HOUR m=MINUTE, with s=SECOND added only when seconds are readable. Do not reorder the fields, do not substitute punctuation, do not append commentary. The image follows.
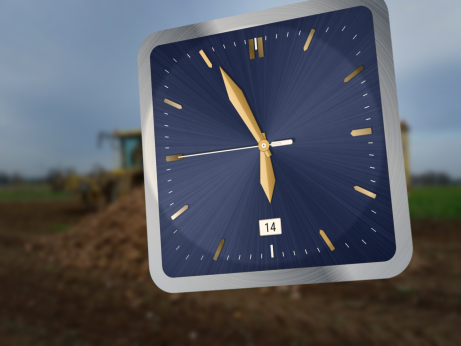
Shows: h=5 m=55 s=45
